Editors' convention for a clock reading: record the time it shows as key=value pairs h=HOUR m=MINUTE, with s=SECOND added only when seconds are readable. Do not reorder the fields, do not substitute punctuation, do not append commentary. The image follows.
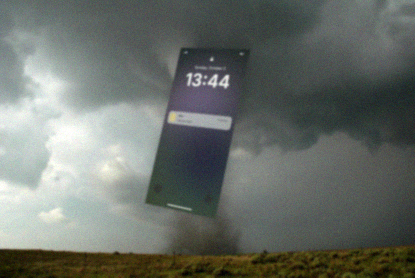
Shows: h=13 m=44
